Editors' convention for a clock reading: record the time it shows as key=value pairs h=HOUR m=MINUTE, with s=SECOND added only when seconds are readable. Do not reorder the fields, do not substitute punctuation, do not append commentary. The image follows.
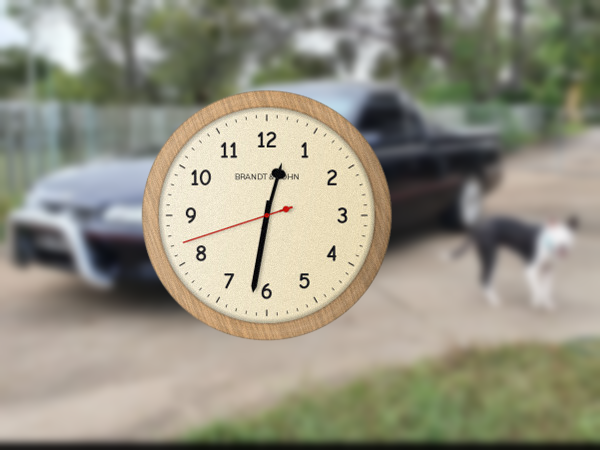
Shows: h=12 m=31 s=42
